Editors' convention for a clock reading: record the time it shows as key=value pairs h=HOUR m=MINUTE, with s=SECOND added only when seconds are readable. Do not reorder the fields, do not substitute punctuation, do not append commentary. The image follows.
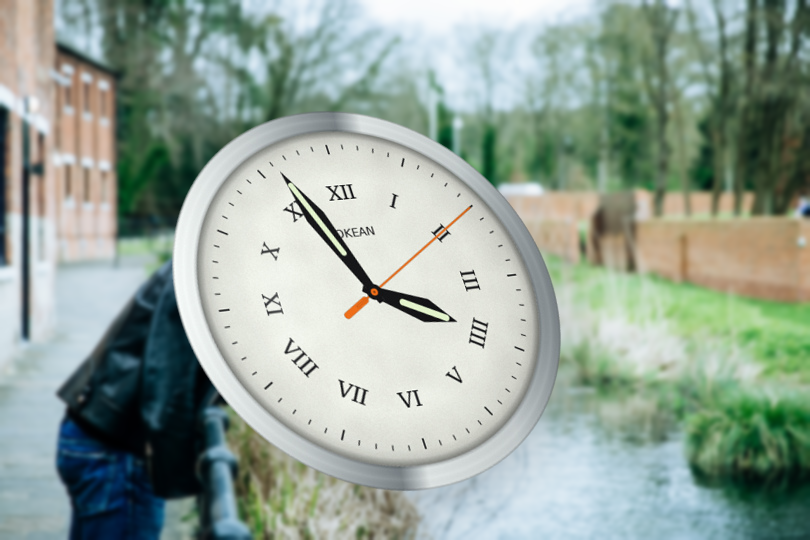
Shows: h=3 m=56 s=10
